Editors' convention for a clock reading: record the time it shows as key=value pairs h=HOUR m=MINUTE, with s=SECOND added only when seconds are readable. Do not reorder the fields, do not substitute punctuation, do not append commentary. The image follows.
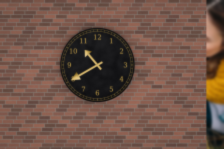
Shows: h=10 m=40
